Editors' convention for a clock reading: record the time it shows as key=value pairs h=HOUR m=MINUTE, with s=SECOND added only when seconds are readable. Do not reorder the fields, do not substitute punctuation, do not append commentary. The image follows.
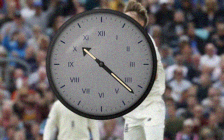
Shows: h=10 m=22
